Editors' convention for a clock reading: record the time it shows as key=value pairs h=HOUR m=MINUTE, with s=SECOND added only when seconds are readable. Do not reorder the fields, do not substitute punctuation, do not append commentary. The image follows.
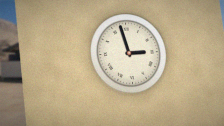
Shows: h=2 m=58
